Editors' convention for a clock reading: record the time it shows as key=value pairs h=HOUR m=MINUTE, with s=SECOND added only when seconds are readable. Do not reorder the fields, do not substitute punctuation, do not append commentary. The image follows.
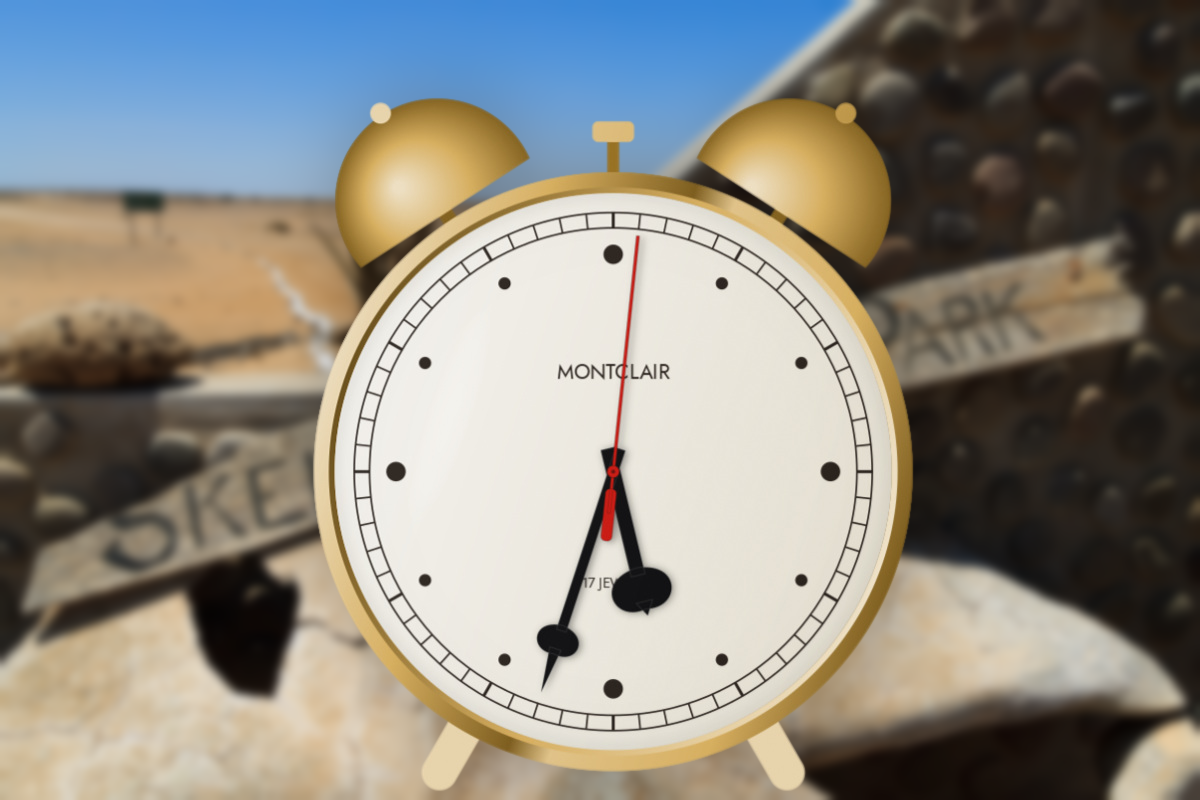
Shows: h=5 m=33 s=1
